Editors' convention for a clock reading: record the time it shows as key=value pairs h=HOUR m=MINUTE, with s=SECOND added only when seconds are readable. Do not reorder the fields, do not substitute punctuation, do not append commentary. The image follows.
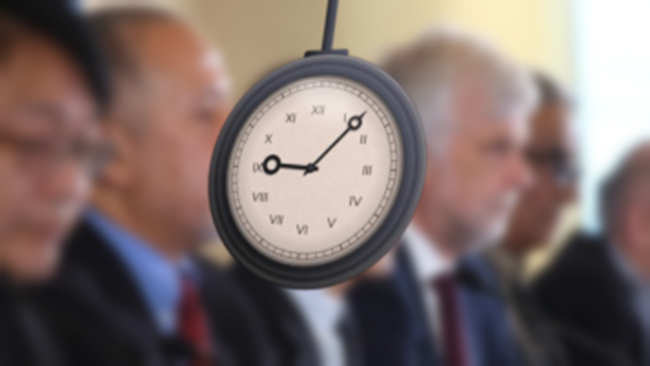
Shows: h=9 m=7
